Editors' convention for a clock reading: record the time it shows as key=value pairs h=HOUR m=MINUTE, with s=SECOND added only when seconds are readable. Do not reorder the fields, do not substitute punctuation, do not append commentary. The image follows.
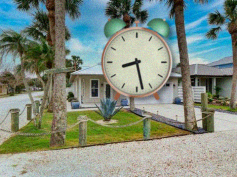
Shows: h=8 m=28
